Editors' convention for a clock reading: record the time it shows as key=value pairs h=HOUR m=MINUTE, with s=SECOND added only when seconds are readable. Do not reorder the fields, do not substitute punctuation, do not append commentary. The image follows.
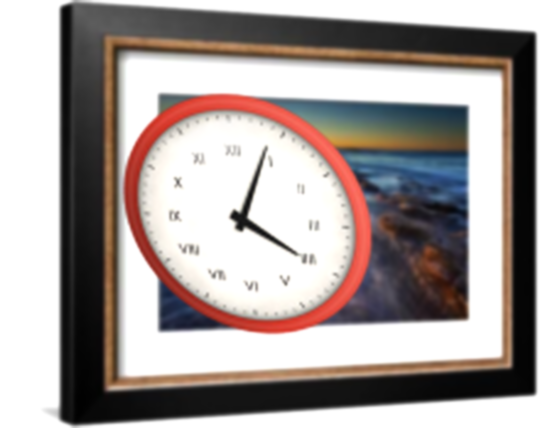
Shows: h=4 m=4
